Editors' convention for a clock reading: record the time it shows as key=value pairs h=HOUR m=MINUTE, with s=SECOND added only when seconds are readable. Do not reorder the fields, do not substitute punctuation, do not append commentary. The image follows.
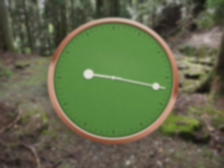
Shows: h=9 m=17
